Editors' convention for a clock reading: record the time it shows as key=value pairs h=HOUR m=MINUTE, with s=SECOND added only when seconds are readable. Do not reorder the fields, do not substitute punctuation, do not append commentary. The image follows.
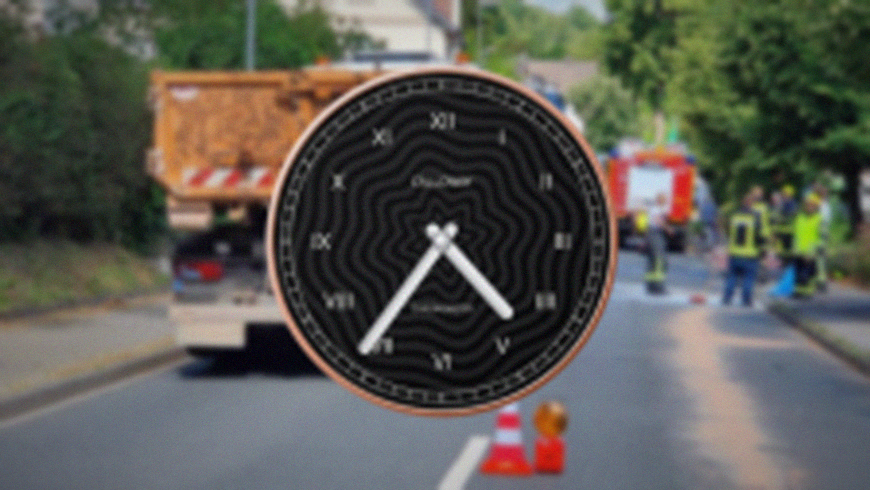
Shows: h=4 m=36
